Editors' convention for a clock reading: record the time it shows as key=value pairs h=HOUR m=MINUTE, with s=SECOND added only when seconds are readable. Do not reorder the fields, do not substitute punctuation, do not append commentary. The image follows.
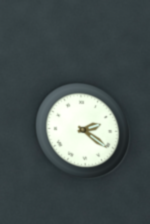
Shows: h=2 m=21
